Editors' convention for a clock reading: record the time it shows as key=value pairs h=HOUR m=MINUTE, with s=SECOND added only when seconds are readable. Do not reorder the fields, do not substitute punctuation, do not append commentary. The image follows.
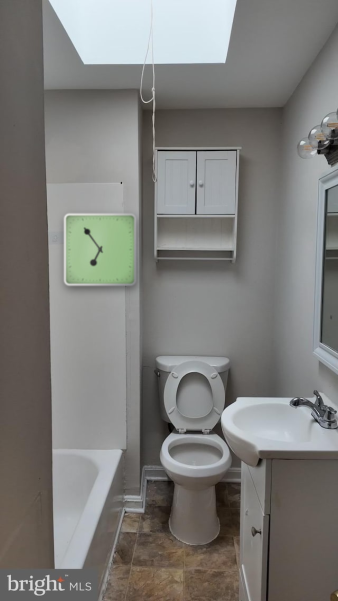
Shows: h=6 m=54
